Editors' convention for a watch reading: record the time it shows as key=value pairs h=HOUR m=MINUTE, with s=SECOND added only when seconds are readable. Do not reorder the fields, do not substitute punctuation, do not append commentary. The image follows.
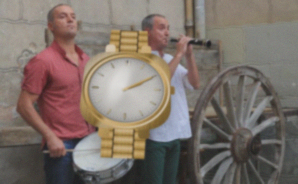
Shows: h=2 m=10
